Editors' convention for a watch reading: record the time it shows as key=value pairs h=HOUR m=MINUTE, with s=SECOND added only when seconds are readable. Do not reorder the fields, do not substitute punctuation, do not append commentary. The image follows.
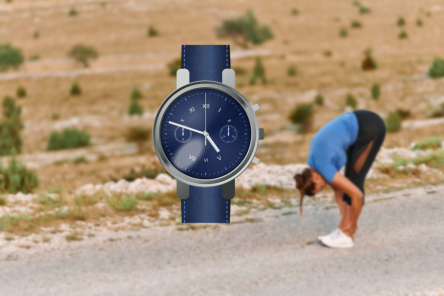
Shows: h=4 m=48
